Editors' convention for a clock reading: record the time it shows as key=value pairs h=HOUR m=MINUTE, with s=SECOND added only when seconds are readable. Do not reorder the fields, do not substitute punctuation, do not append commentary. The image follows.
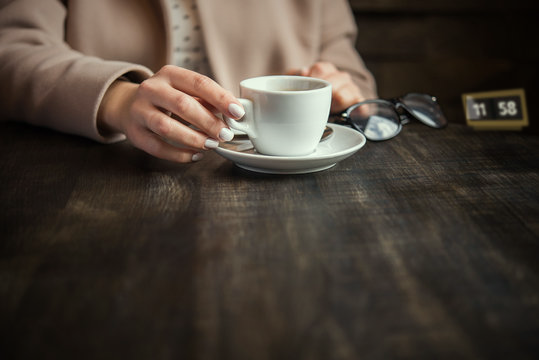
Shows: h=11 m=58
